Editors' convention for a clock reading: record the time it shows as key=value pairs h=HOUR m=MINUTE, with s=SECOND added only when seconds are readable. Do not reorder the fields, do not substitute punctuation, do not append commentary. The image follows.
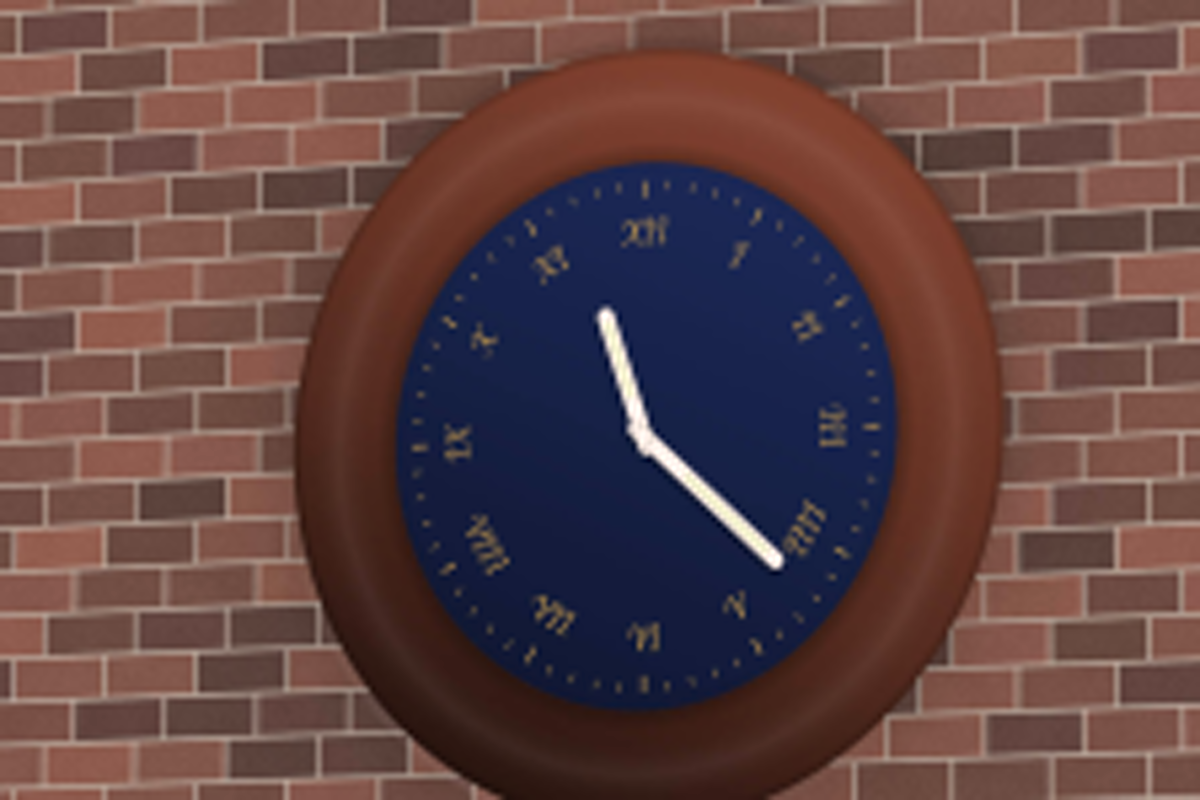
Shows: h=11 m=22
